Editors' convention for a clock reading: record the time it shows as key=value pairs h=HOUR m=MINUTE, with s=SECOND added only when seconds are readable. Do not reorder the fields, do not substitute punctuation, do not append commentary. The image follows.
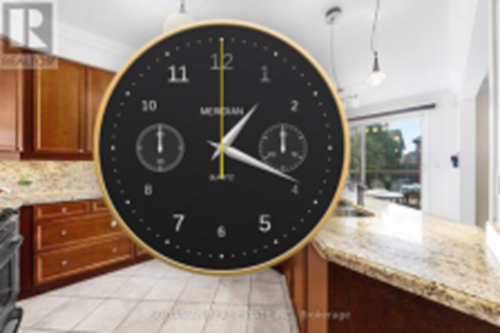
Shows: h=1 m=19
